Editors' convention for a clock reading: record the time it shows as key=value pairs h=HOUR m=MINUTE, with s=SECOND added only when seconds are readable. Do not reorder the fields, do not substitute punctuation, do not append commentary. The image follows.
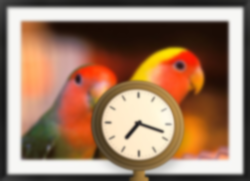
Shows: h=7 m=18
